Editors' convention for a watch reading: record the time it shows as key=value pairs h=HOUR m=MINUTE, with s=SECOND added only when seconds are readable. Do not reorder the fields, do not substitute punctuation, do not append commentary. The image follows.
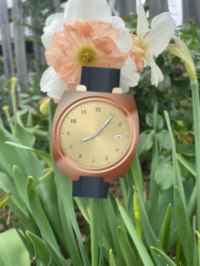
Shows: h=8 m=6
